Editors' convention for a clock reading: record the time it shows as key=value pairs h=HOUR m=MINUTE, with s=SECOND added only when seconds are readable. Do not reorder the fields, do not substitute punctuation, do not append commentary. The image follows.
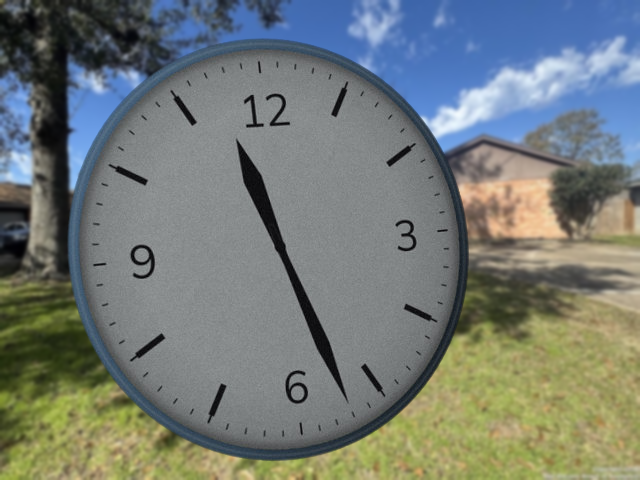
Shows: h=11 m=27
